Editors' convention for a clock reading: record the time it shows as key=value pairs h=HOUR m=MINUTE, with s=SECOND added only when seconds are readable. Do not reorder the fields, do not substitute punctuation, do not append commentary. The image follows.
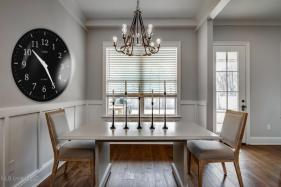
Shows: h=10 m=25
